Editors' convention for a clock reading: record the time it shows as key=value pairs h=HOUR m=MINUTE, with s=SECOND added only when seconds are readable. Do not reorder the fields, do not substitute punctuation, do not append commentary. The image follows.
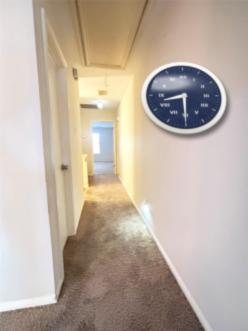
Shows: h=8 m=30
